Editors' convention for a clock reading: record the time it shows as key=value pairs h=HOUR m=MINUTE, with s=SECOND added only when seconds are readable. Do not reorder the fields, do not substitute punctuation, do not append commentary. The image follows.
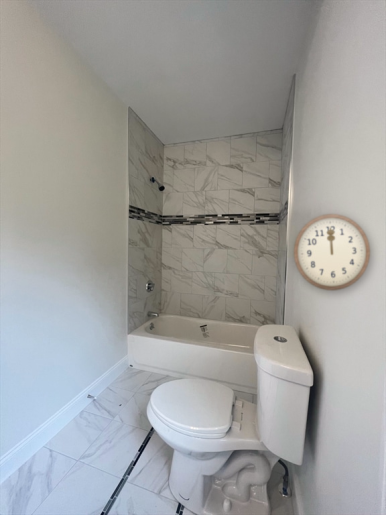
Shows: h=12 m=0
